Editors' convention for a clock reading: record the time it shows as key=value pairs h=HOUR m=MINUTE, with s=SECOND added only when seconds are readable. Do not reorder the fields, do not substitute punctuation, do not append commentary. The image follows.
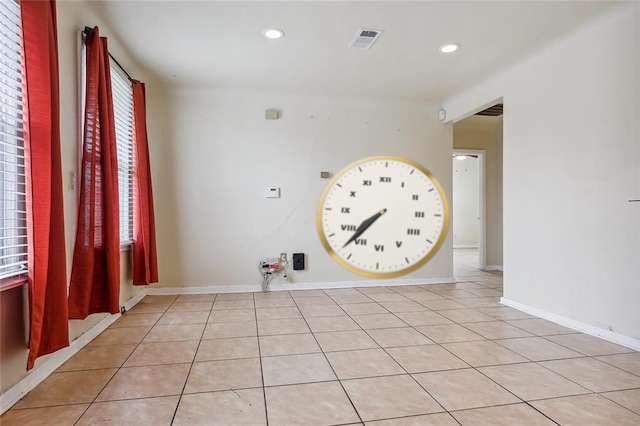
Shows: h=7 m=37
